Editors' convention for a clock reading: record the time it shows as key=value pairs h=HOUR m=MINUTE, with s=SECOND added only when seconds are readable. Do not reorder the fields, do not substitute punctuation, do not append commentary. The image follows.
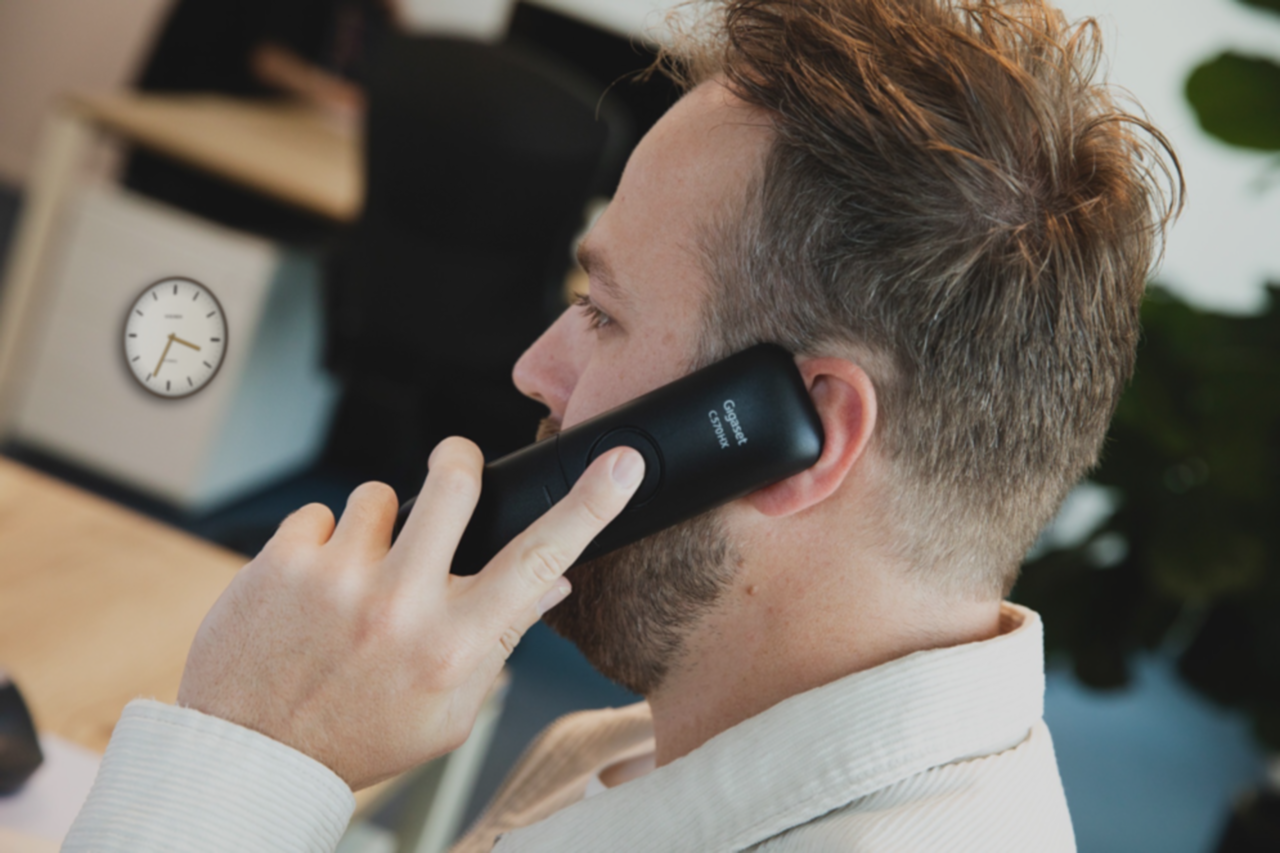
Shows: h=3 m=34
